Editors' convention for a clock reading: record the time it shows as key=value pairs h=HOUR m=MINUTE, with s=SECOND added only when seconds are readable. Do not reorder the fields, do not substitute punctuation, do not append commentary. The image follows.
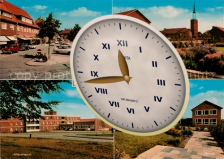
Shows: h=11 m=43
